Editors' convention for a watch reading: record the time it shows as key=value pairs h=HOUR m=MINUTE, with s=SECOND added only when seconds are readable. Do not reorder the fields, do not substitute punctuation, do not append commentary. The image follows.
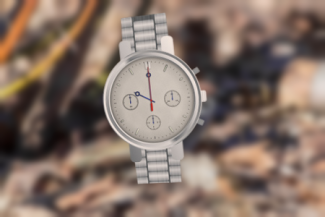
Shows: h=10 m=0
